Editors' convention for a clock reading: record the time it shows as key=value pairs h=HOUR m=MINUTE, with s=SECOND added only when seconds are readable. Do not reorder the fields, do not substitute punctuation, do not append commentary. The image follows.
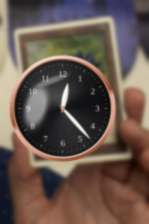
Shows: h=12 m=23
